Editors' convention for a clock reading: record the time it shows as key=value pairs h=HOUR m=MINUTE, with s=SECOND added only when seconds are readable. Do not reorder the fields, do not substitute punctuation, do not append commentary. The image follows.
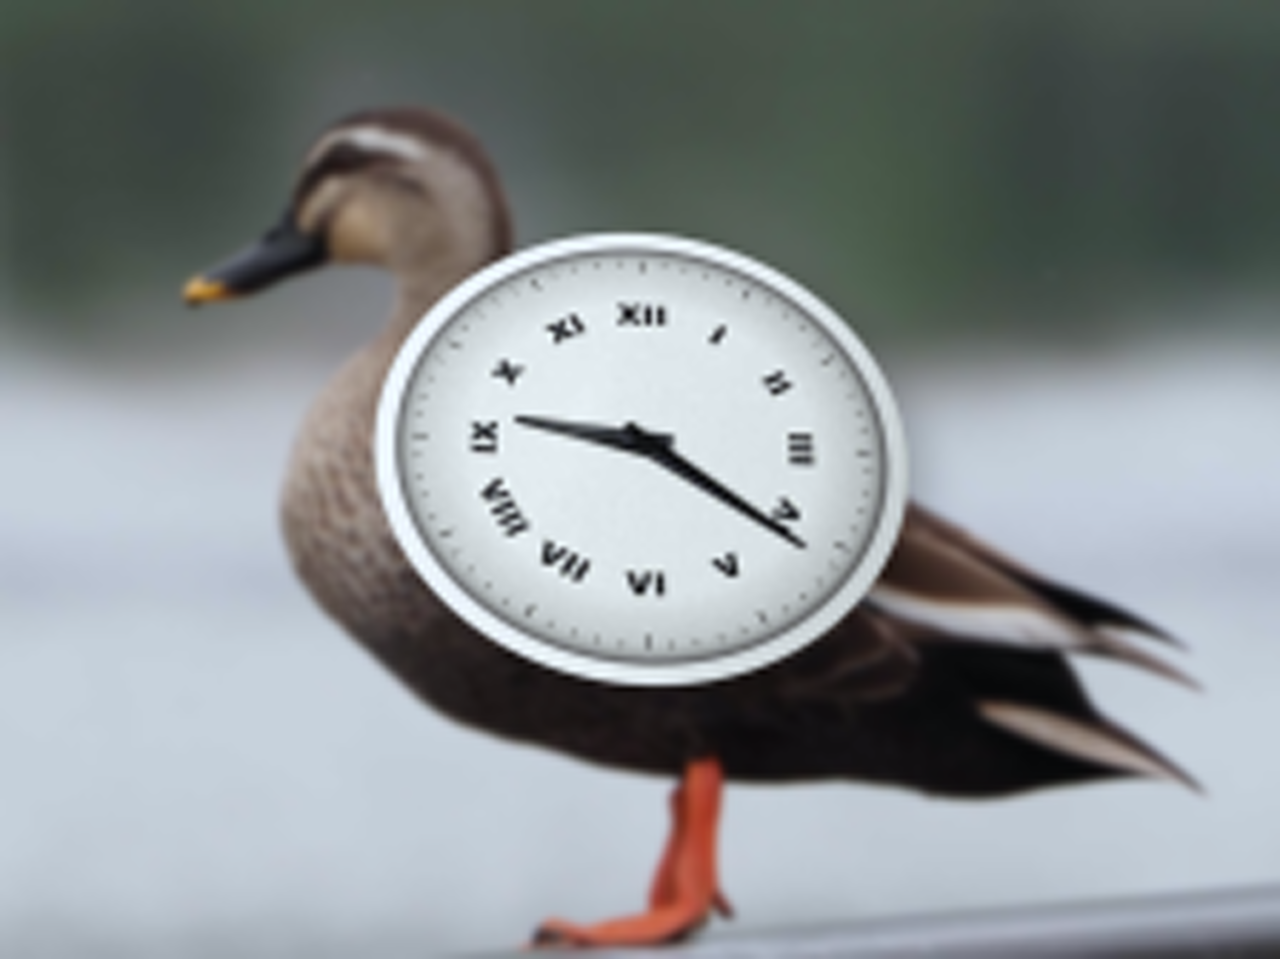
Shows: h=9 m=21
